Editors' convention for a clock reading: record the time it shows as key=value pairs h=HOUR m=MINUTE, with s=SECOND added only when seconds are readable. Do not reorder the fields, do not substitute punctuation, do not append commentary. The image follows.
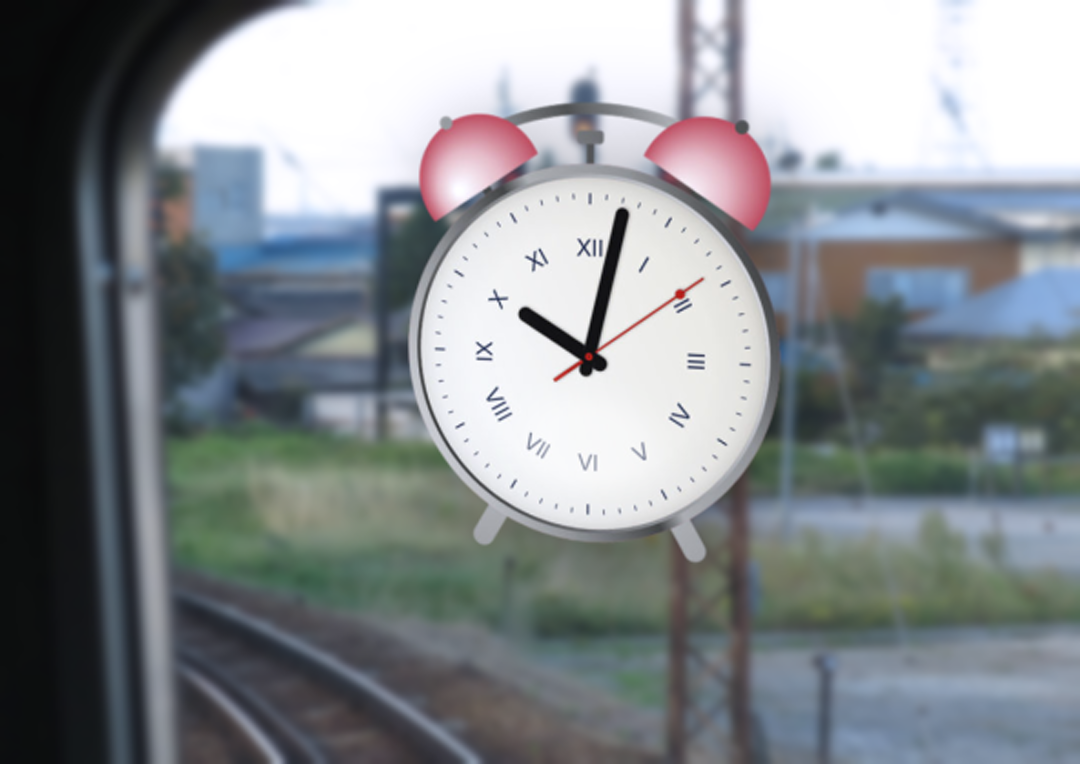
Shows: h=10 m=2 s=9
